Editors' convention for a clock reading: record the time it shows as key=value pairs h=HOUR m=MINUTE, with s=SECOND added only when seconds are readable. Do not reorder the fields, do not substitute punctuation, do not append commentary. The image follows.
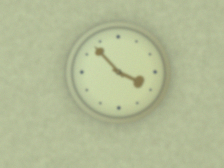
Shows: h=3 m=53
